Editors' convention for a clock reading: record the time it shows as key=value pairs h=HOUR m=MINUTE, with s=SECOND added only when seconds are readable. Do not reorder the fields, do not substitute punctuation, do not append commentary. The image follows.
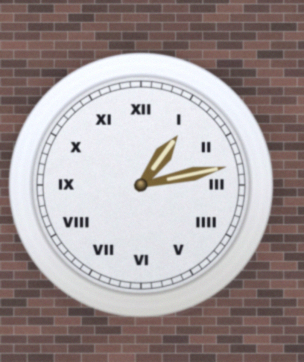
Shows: h=1 m=13
